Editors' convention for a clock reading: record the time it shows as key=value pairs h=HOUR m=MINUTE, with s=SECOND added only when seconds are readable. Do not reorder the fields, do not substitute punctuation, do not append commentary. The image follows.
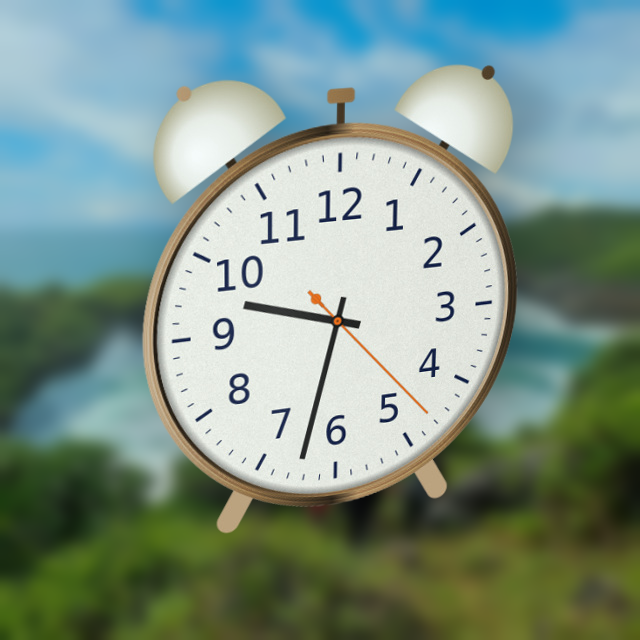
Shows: h=9 m=32 s=23
